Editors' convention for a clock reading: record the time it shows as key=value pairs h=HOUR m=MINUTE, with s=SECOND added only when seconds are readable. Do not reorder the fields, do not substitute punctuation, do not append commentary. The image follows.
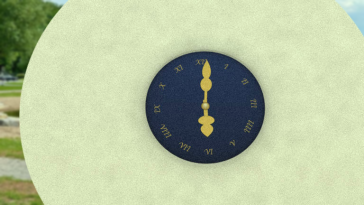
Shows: h=6 m=1
